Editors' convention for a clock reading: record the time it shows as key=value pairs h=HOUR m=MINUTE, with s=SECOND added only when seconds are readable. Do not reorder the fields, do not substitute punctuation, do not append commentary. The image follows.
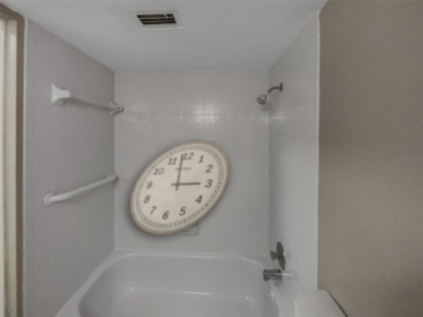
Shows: h=2 m=58
